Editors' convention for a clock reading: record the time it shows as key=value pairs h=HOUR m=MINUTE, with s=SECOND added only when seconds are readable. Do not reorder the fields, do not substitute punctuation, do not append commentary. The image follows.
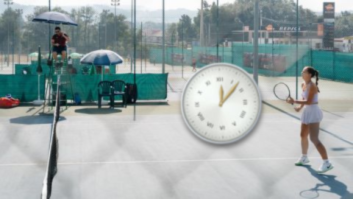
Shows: h=12 m=7
